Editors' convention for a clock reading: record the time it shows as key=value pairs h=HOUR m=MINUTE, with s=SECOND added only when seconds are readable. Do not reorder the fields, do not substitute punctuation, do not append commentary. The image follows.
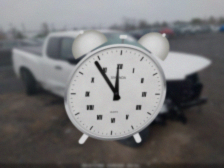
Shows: h=11 m=54
